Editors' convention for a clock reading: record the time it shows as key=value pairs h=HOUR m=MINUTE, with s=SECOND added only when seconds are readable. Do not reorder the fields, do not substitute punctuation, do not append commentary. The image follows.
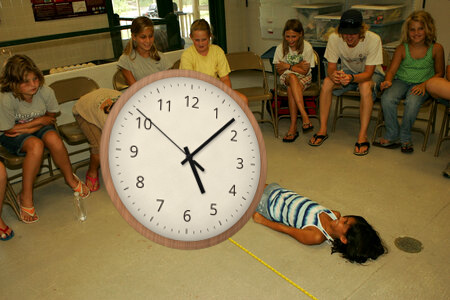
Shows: h=5 m=7 s=51
